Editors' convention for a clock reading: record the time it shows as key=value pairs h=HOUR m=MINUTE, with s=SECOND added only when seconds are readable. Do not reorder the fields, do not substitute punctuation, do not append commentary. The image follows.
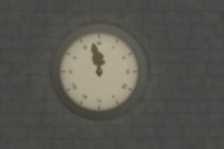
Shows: h=11 m=58
